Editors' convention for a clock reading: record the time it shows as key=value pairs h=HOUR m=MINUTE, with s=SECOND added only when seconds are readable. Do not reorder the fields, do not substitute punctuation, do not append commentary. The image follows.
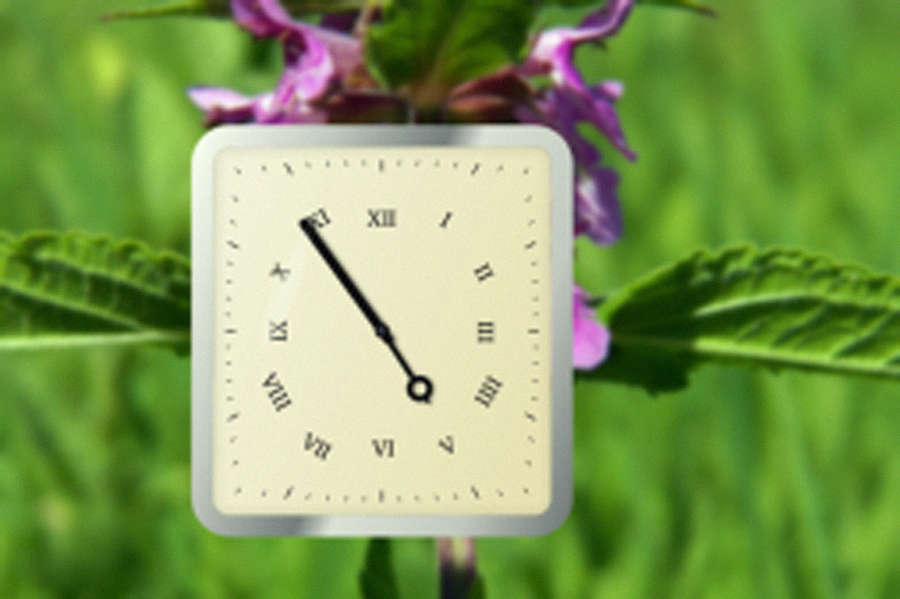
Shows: h=4 m=54
